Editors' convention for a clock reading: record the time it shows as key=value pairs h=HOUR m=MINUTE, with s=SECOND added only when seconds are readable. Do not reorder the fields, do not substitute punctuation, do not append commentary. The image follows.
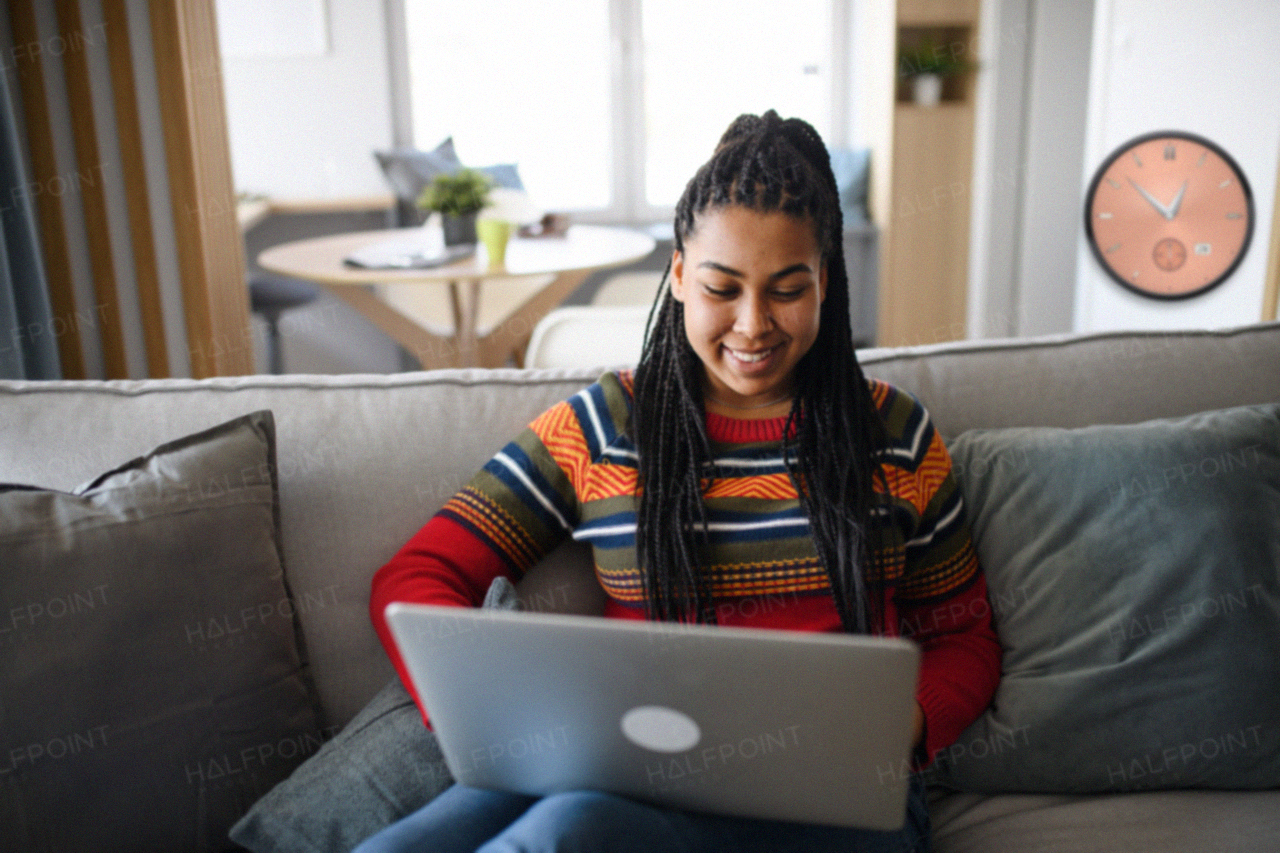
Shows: h=12 m=52
